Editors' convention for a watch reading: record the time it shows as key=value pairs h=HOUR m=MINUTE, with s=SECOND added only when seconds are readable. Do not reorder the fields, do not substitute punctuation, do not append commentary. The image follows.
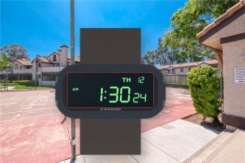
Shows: h=1 m=30 s=24
